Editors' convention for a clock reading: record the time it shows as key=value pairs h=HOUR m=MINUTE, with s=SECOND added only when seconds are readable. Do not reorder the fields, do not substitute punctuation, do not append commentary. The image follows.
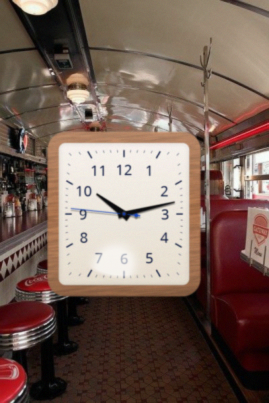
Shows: h=10 m=12 s=46
